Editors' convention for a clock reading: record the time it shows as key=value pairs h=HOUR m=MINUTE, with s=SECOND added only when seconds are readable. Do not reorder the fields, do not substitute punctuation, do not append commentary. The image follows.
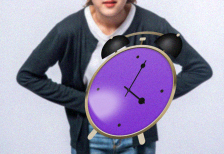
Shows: h=4 m=3
